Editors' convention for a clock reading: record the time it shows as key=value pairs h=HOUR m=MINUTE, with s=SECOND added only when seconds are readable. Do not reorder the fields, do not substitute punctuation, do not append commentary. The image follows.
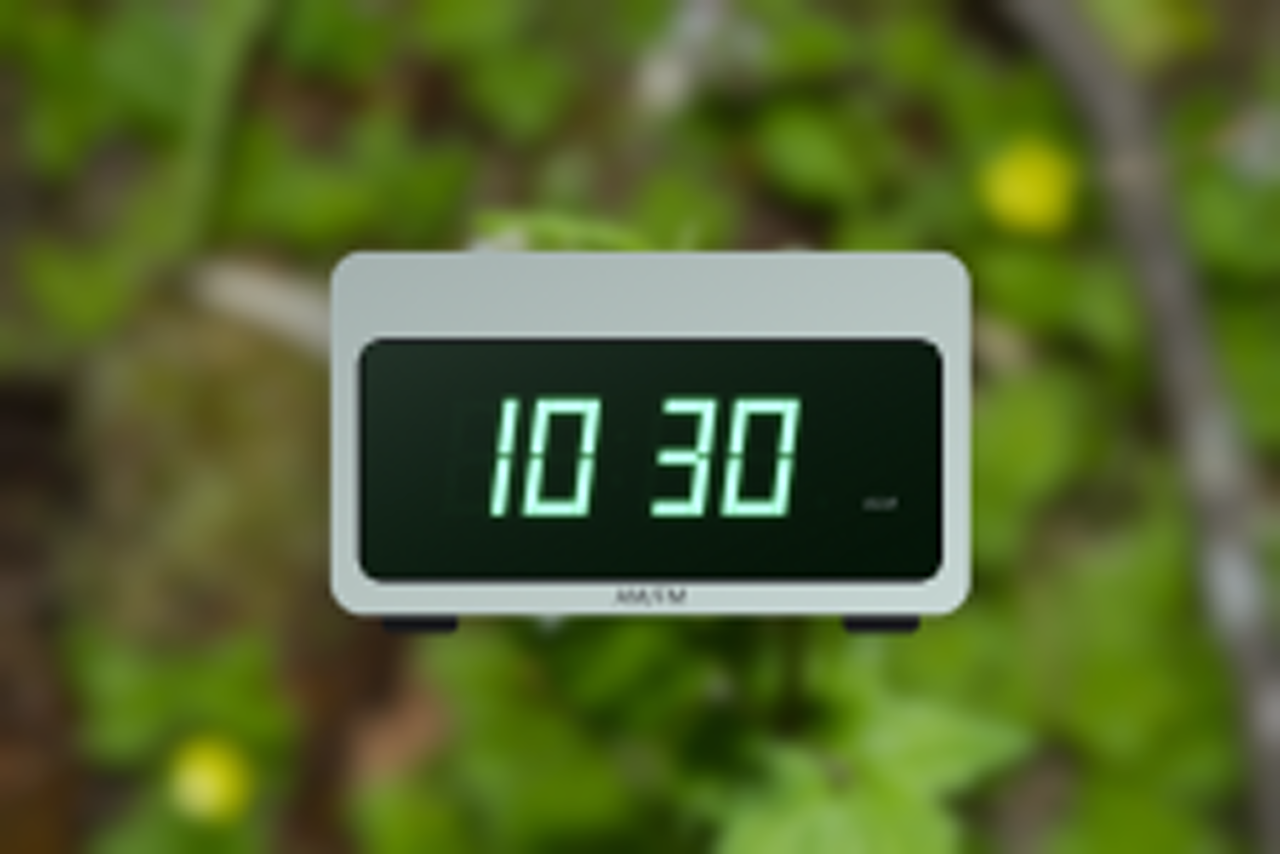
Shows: h=10 m=30
